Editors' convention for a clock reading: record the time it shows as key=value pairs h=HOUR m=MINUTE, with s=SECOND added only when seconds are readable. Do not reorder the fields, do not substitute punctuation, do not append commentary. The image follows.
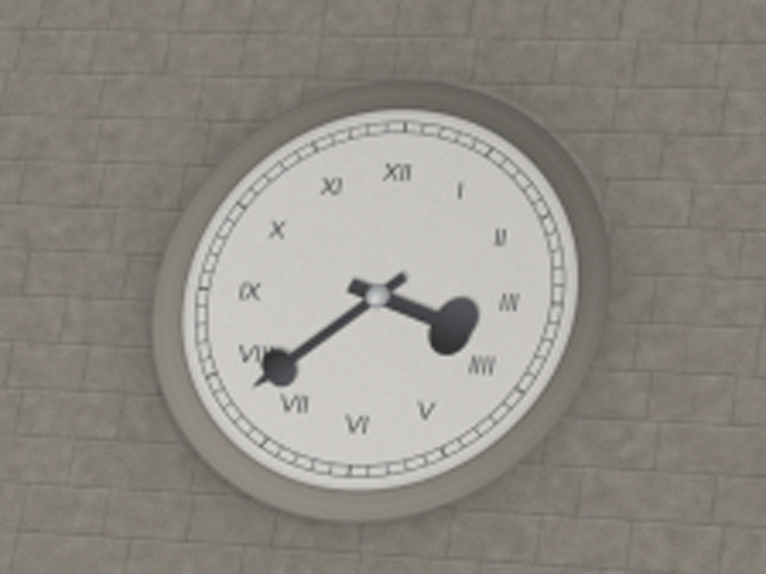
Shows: h=3 m=38
